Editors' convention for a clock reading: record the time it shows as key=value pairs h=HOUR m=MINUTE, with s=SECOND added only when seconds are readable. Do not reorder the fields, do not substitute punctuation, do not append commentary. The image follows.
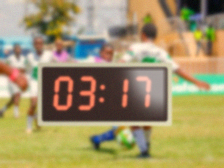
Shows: h=3 m=17
